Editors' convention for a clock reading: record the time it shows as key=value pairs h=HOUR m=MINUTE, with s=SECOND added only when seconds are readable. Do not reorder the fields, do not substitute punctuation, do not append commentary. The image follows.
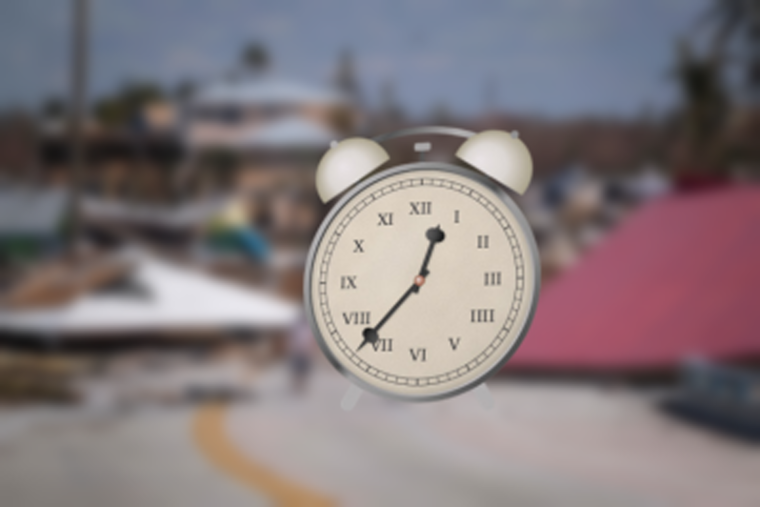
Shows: h=12 m=37
